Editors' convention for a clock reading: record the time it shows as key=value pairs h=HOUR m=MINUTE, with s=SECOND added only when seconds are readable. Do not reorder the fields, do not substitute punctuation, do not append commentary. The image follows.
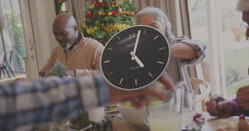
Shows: h=5 m=3
